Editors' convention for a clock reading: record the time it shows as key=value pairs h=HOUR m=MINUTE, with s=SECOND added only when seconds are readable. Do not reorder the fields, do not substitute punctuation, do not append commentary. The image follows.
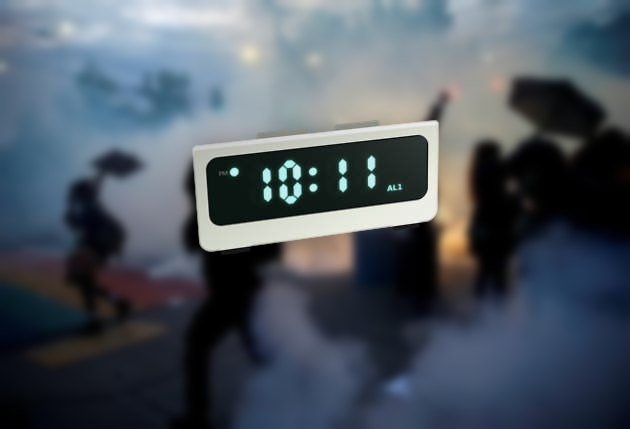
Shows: h=10 m=11
